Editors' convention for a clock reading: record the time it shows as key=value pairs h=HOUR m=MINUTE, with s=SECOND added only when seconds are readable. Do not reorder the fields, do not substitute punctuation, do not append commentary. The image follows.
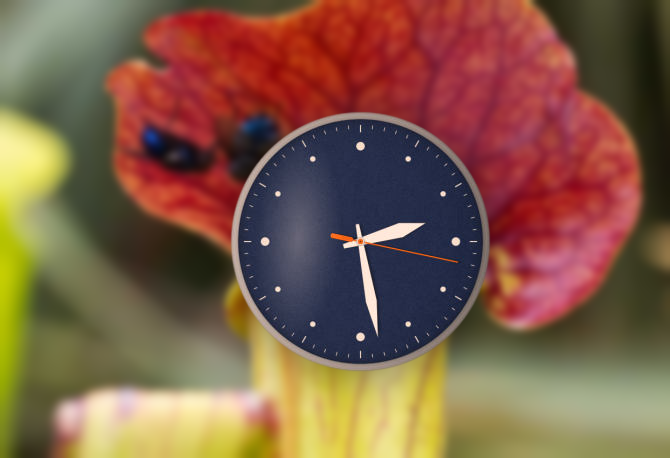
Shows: h=2 m=28 s=17
